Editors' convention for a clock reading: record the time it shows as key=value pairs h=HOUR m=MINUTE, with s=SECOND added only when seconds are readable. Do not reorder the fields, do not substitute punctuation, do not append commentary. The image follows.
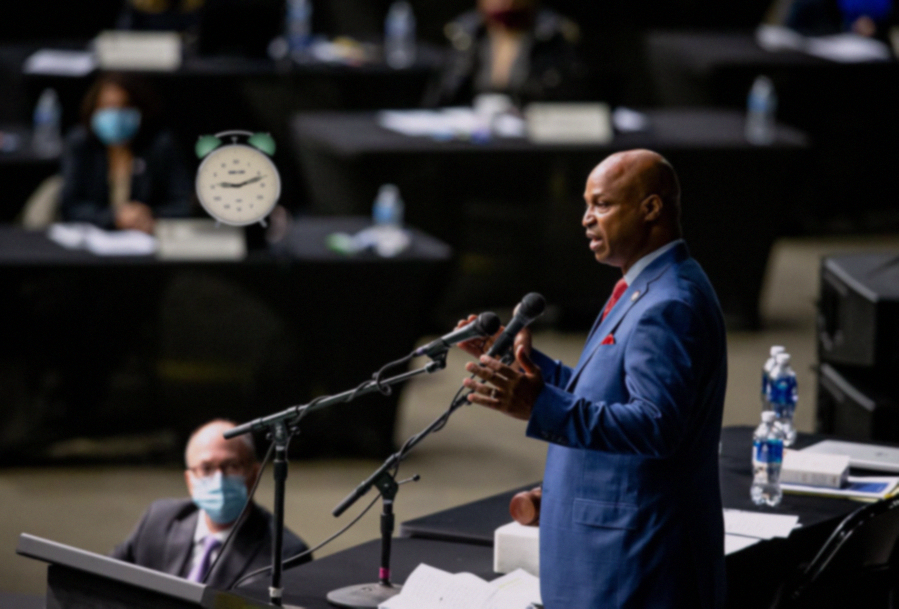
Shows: h=9 m=12
